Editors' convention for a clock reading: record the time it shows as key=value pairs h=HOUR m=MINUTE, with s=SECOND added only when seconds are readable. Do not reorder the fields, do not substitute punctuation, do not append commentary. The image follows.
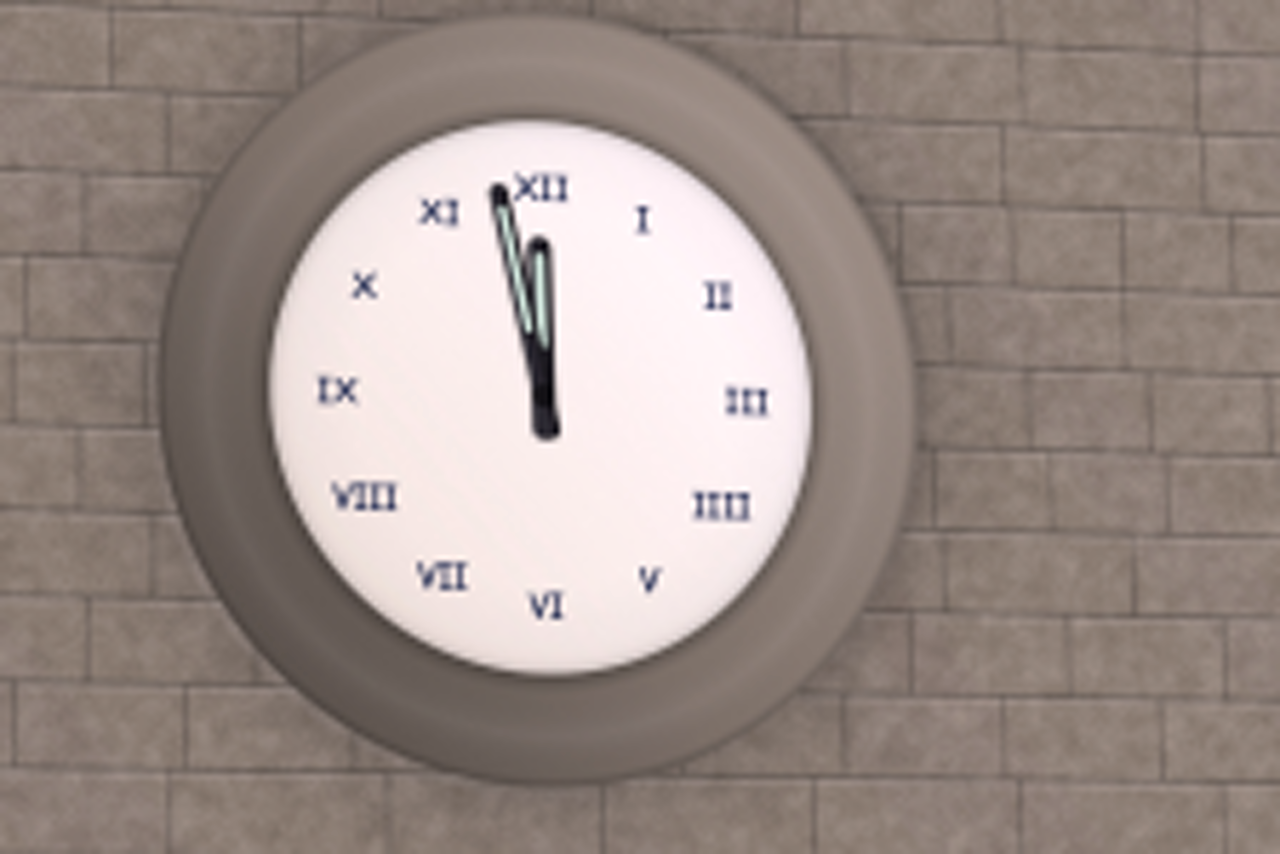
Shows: h=11 m=58
